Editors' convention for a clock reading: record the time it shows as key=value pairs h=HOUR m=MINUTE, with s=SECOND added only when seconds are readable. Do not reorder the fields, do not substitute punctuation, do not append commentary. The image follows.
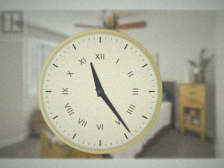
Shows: h=11 m=24
